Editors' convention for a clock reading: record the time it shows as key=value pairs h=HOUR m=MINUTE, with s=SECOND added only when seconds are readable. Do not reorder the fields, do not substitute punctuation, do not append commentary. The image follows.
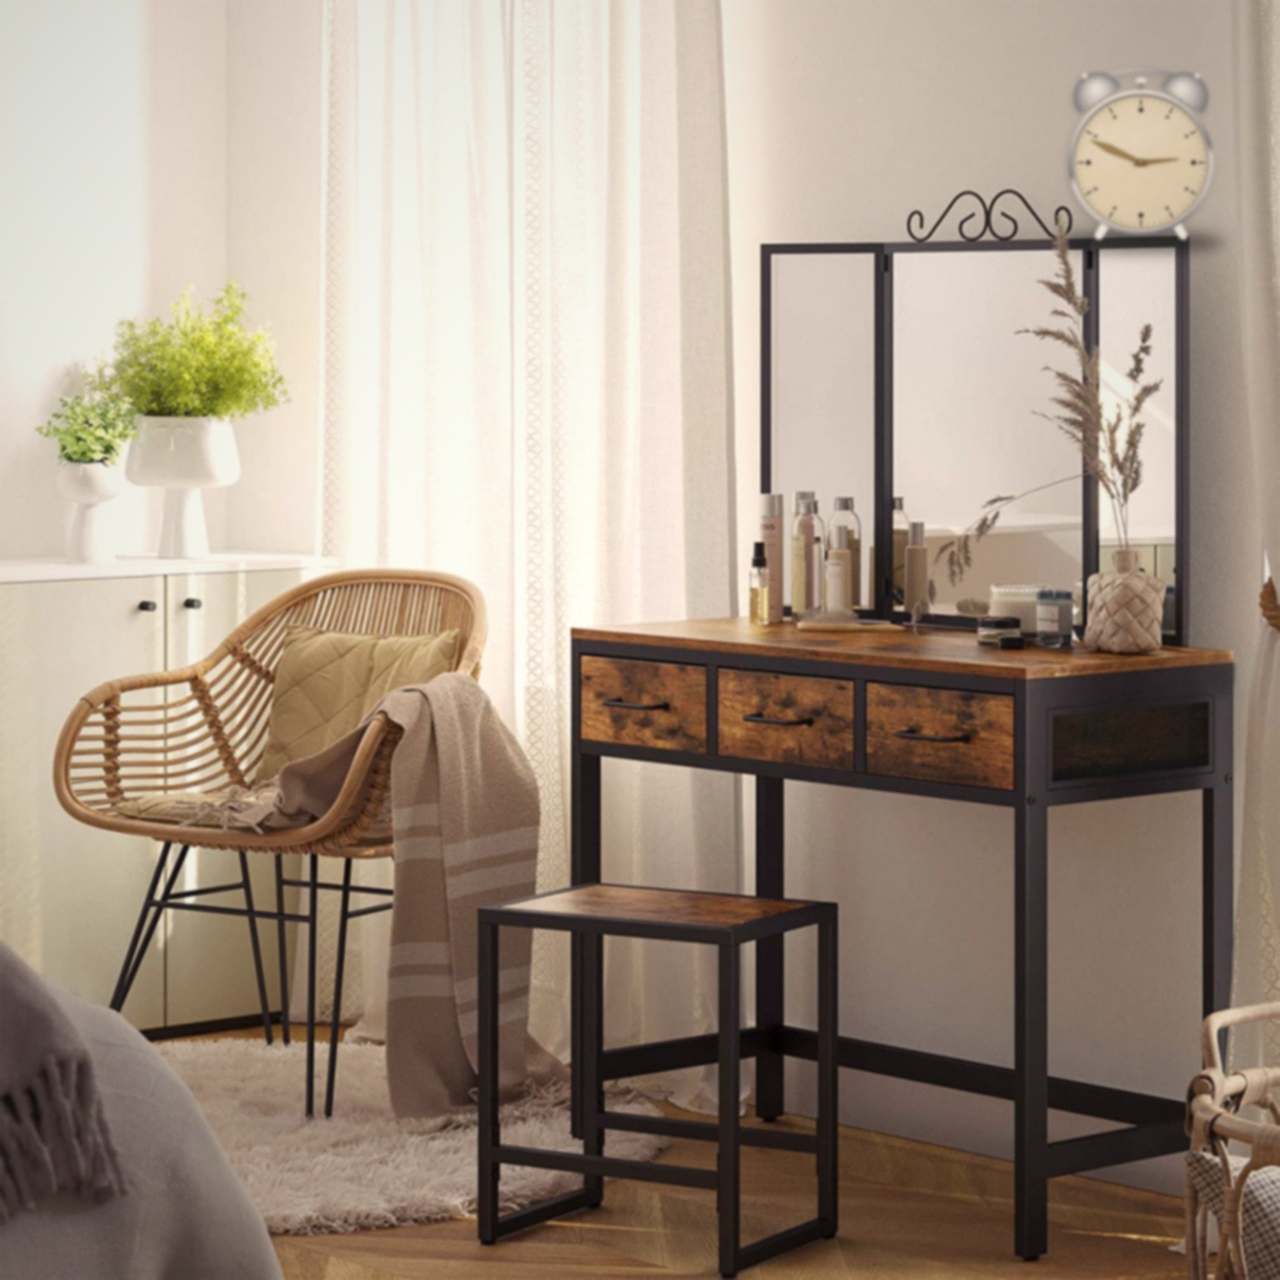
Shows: h=2 m=49
